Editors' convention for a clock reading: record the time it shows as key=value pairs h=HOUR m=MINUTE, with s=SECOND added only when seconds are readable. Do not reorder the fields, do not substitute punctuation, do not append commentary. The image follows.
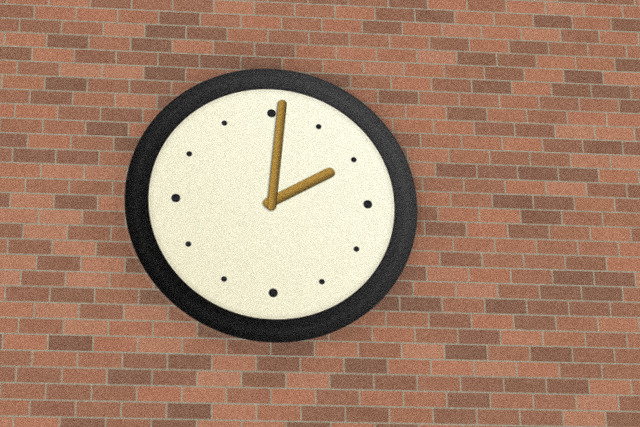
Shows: h=2 m=1
